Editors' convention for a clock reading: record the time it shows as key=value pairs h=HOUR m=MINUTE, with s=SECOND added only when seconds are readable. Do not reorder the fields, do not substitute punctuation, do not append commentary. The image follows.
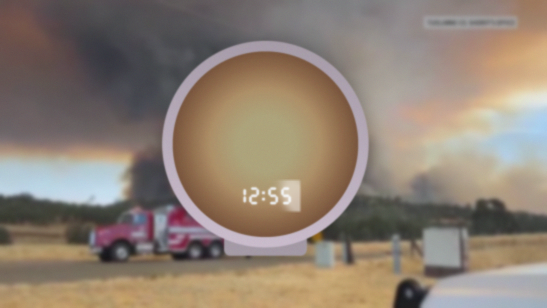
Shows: h=12 m=55
